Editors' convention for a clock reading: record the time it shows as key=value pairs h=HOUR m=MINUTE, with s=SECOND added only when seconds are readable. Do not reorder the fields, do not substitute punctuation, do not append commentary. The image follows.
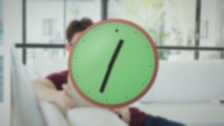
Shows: h=12 m=32
